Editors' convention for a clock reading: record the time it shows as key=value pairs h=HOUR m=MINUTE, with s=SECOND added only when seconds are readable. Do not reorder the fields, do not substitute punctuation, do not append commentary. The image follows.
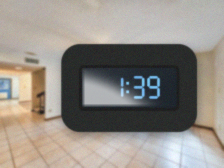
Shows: h=1 m=39
